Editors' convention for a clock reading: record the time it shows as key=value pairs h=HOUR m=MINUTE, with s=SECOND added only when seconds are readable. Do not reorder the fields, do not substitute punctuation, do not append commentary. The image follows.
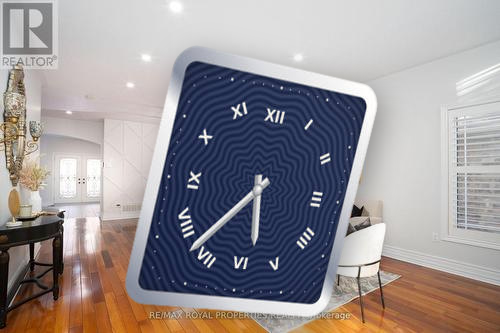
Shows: h=5 m=37
